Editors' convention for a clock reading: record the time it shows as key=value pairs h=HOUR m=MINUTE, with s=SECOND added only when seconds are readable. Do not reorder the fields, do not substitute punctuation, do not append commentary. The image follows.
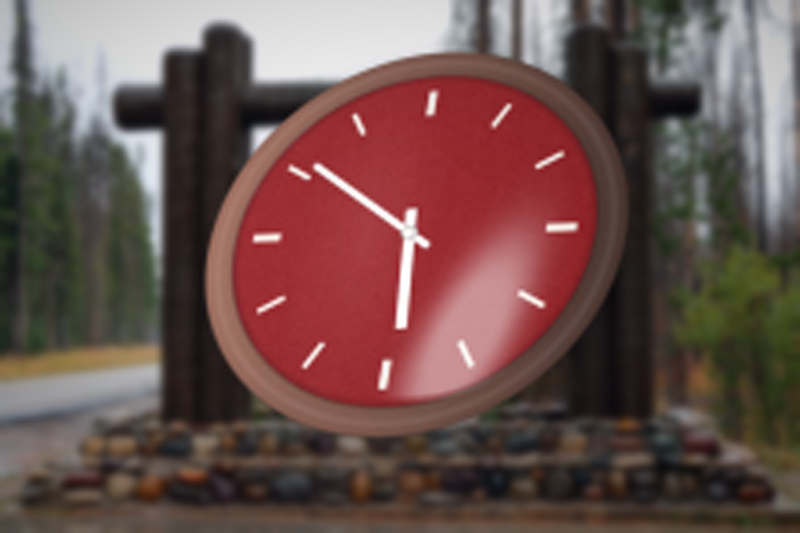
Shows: h=5 m=51
